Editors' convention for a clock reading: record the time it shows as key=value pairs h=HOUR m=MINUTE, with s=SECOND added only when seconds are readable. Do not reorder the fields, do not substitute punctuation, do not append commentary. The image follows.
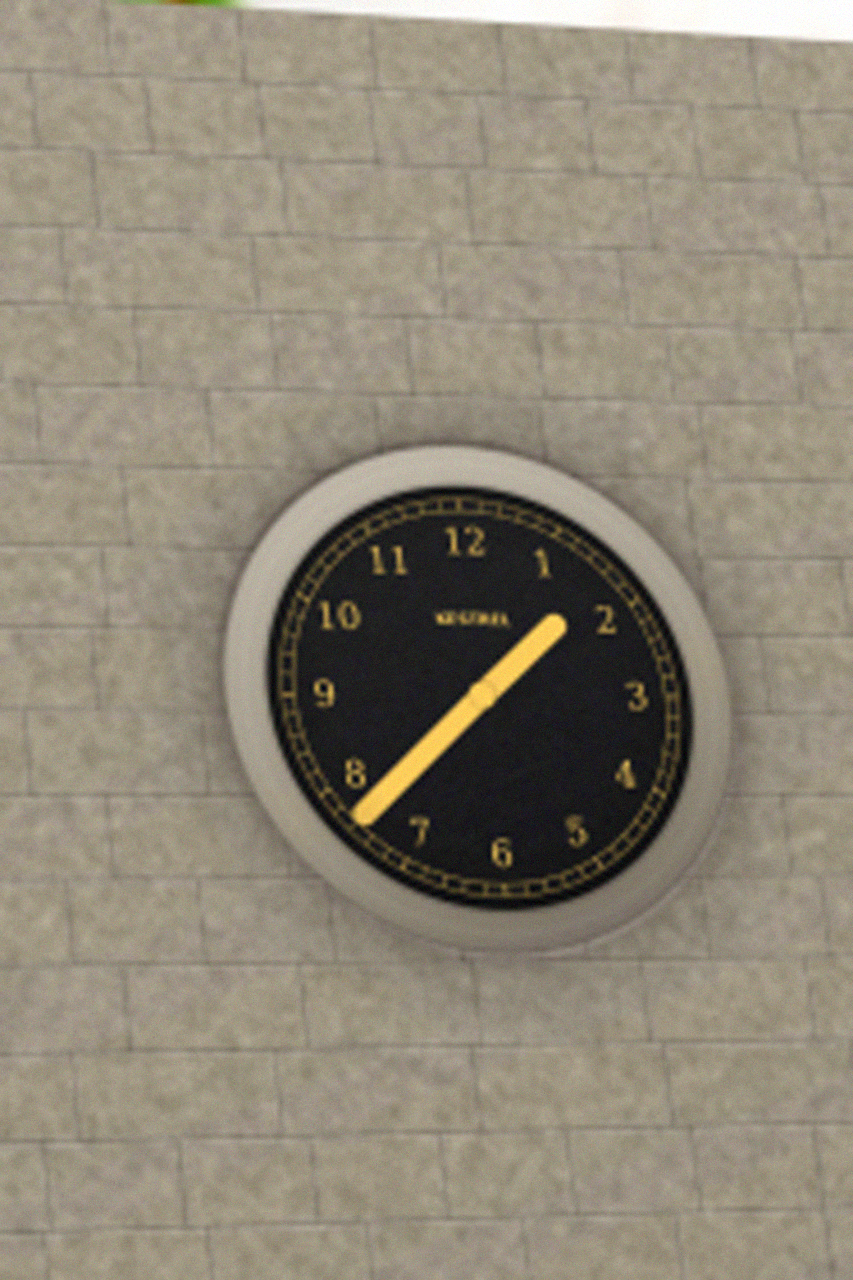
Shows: h=1 m=38
